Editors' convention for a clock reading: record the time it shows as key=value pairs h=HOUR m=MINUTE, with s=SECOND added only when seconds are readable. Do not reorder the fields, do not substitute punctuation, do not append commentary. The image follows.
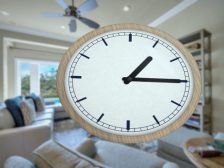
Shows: h=1 m=15
